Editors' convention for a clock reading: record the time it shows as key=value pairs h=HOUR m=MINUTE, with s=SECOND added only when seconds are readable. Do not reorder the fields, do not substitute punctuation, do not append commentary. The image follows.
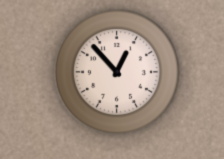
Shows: h=12 m=53
